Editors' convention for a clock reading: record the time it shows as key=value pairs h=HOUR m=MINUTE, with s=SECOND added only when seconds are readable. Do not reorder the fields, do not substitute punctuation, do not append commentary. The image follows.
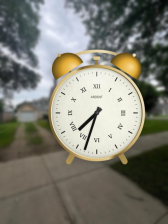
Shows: h=7 m=33
